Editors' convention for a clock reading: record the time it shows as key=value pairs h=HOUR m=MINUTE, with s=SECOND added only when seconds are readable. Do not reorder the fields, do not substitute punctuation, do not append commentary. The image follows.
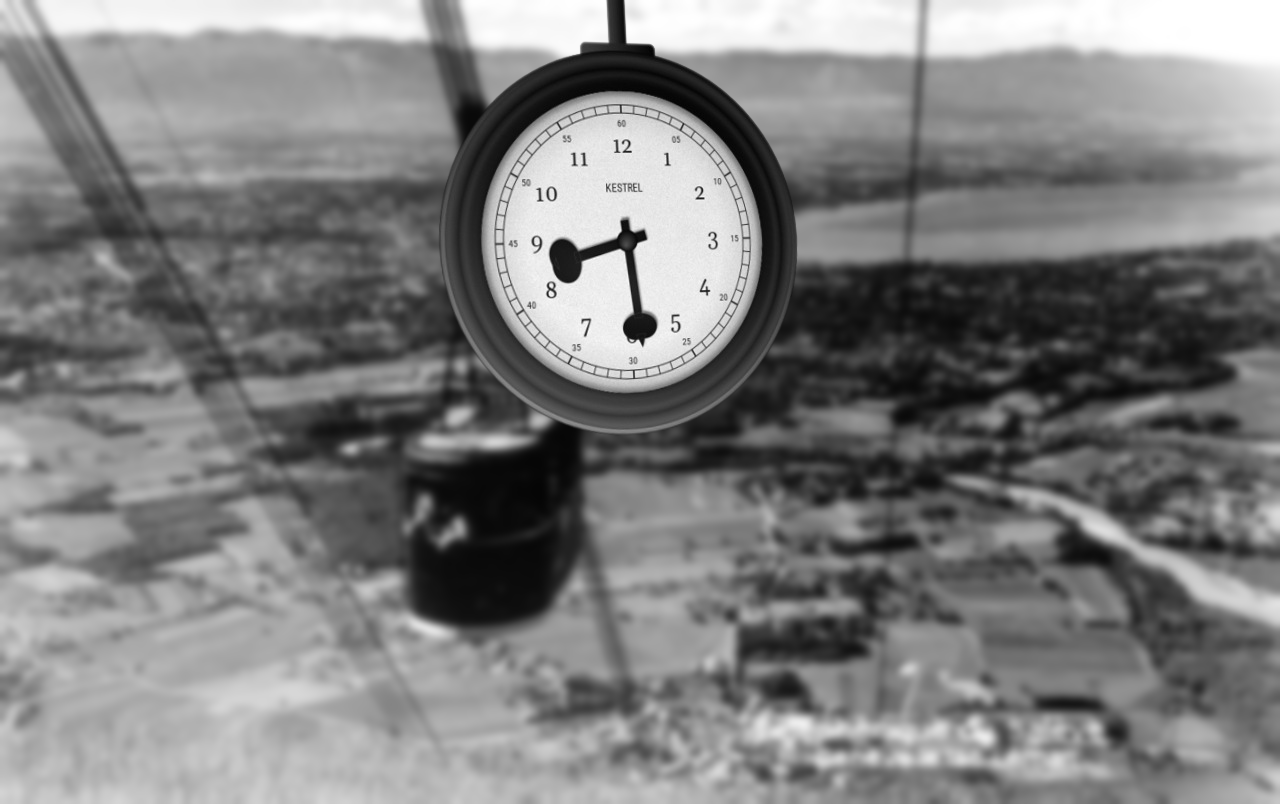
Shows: h=8 m=29
